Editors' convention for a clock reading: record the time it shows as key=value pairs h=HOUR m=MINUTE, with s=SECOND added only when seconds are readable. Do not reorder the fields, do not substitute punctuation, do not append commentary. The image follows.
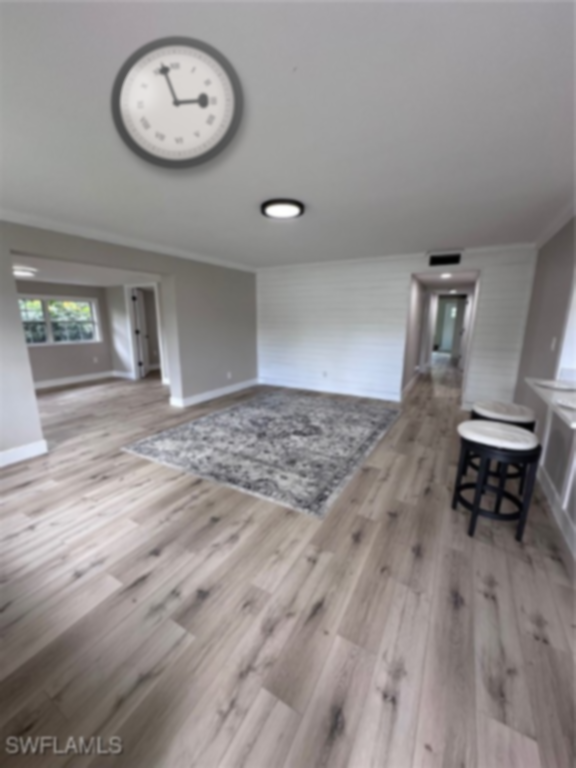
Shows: h=2 m=57
